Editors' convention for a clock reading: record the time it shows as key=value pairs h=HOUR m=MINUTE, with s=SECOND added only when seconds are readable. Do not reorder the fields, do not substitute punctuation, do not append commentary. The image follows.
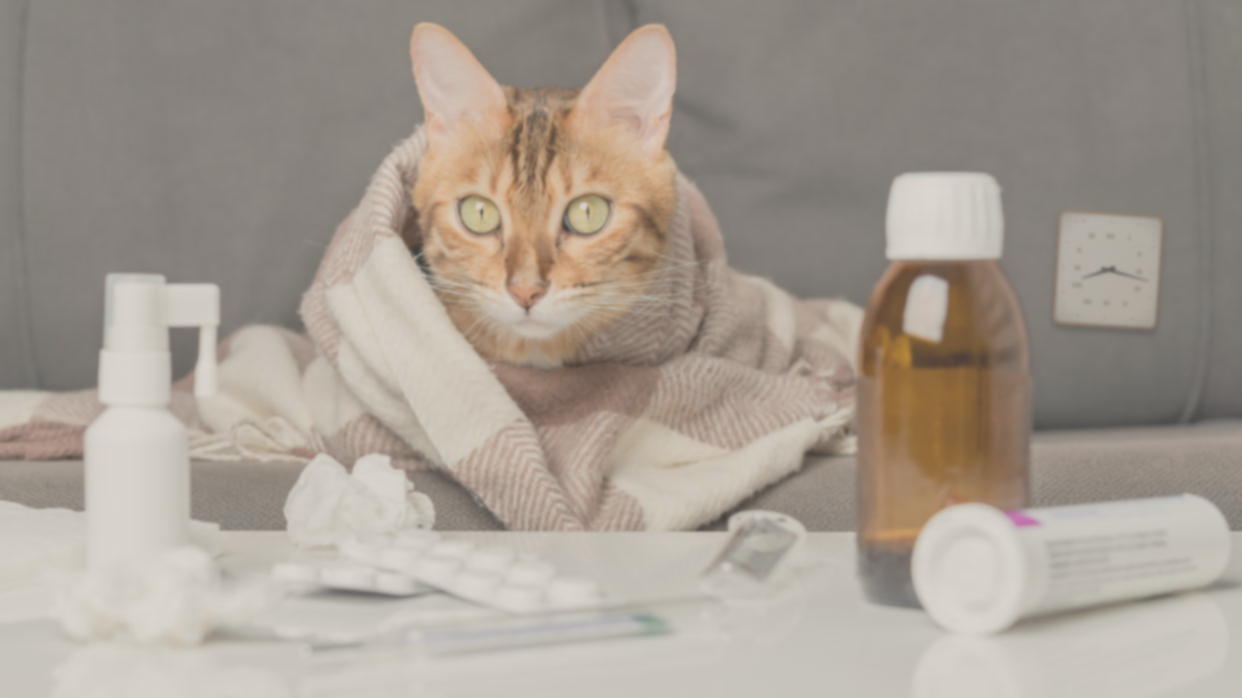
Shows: h=8 m=17
